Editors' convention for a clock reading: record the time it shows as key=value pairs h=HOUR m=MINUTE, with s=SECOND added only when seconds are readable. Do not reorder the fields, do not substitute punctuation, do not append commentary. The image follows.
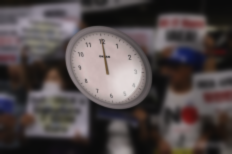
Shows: h=12 m=0
